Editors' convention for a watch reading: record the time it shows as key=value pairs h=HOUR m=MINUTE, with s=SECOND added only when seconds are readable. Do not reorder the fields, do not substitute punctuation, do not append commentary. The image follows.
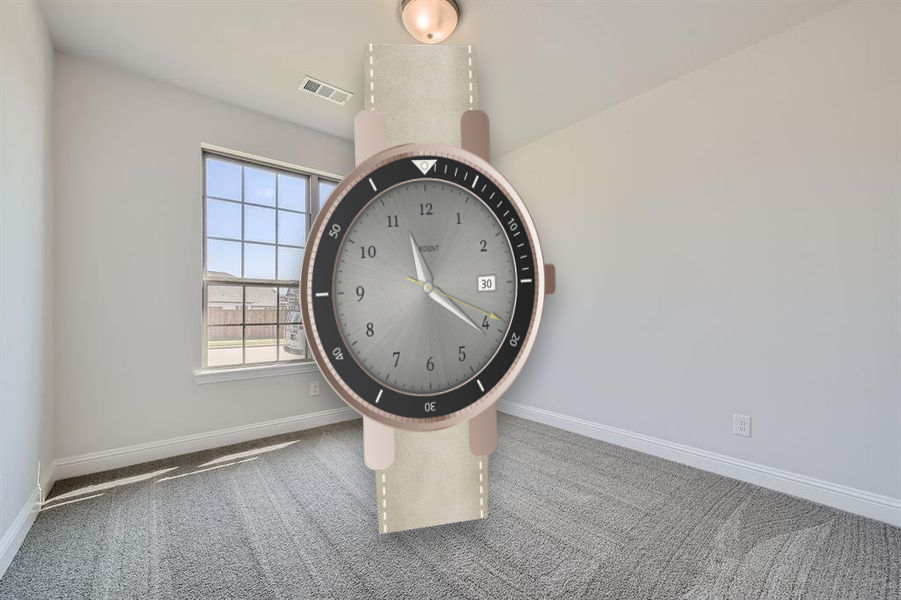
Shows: h=11 m=21 s=19
